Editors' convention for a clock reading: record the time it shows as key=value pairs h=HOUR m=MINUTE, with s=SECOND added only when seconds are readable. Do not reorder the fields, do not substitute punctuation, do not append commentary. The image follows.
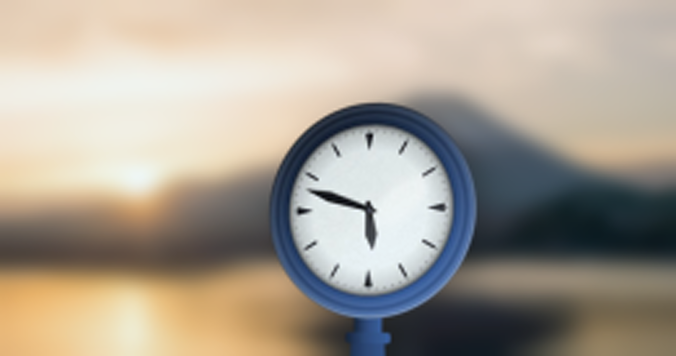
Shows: h=5 m=48
